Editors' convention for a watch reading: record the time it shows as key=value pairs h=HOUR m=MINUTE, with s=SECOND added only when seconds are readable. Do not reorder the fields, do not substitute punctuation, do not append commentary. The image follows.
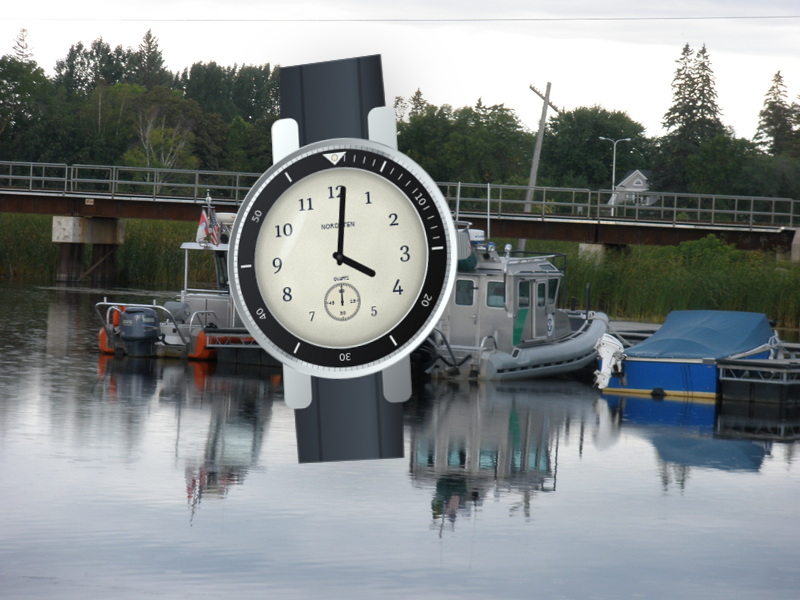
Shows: h=4 m=1
